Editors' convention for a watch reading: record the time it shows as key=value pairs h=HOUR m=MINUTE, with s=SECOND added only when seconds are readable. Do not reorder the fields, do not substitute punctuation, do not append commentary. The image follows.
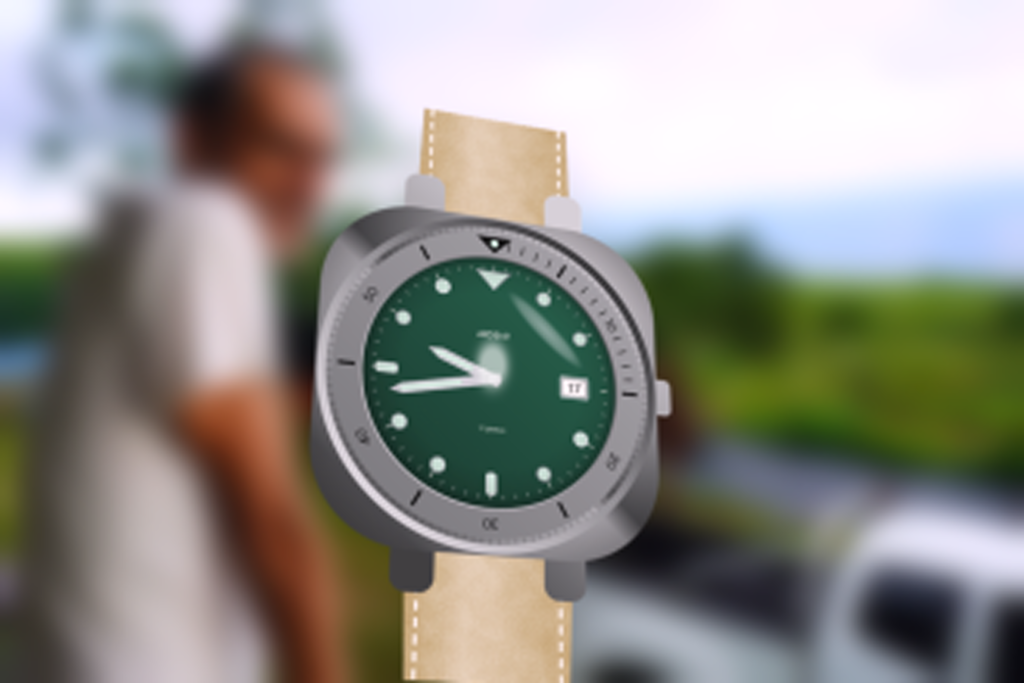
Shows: h=9 m=43
